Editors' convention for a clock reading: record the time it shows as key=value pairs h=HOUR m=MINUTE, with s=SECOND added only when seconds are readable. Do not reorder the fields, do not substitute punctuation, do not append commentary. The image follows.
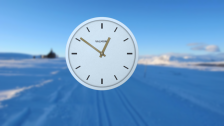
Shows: h=12 m=51
